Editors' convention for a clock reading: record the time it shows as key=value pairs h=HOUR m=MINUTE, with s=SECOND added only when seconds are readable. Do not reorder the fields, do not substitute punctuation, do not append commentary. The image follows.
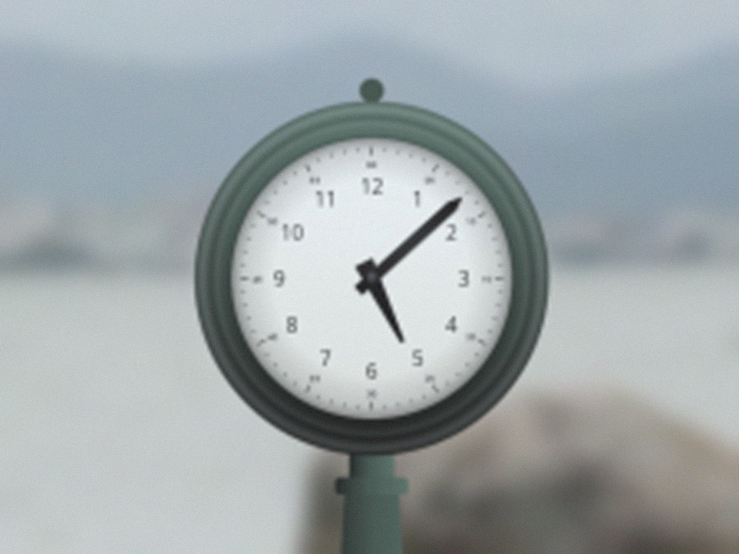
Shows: h=5 m=8
